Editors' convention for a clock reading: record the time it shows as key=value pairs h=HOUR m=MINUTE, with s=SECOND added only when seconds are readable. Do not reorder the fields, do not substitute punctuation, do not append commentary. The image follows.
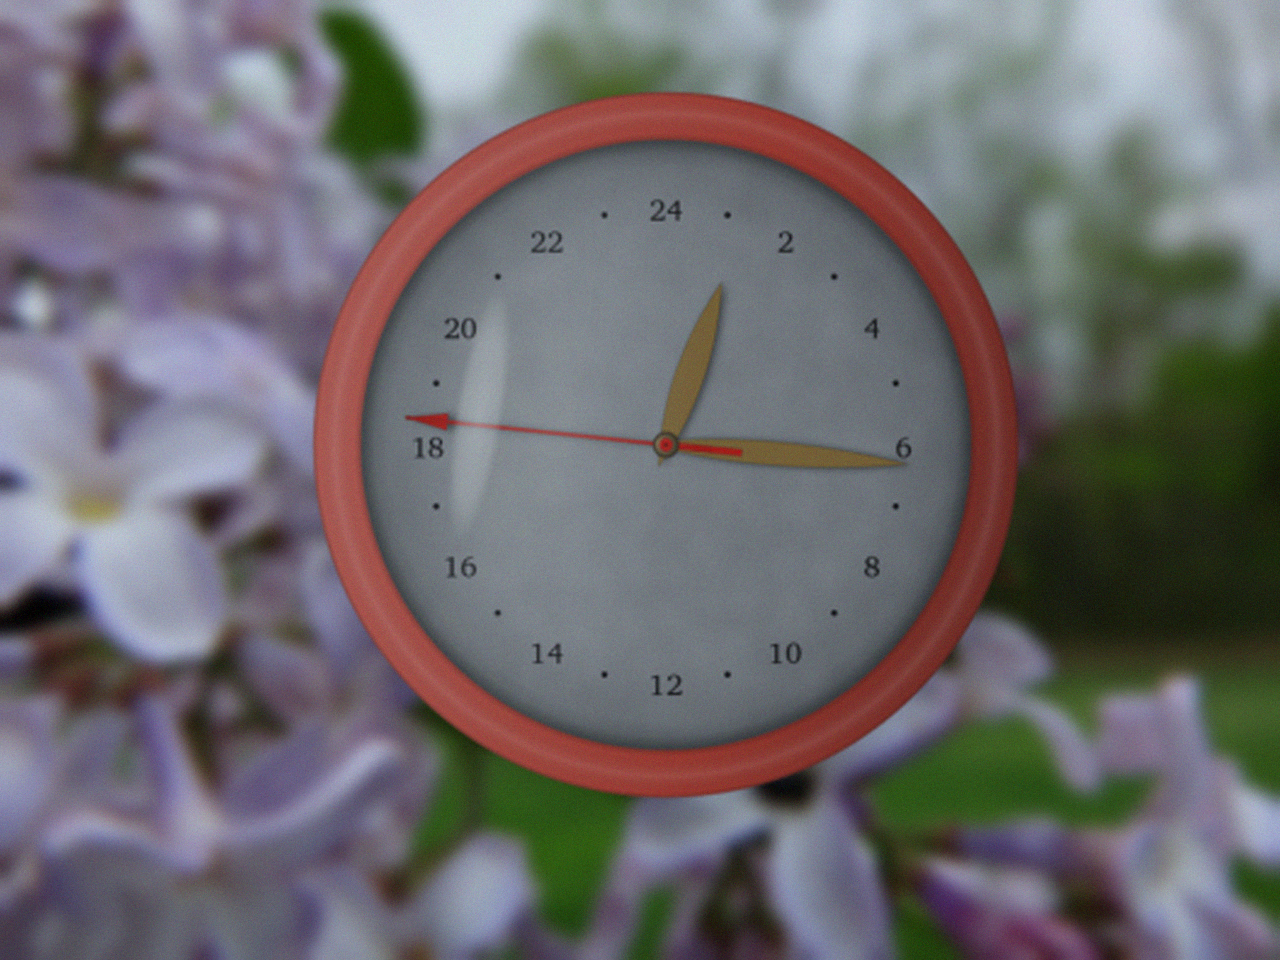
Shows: h=1 m=15 s=46
